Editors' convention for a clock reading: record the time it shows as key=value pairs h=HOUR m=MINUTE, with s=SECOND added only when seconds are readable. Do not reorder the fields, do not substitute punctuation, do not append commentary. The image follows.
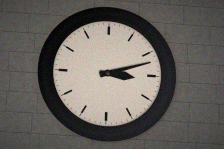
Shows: h=3 m=12
